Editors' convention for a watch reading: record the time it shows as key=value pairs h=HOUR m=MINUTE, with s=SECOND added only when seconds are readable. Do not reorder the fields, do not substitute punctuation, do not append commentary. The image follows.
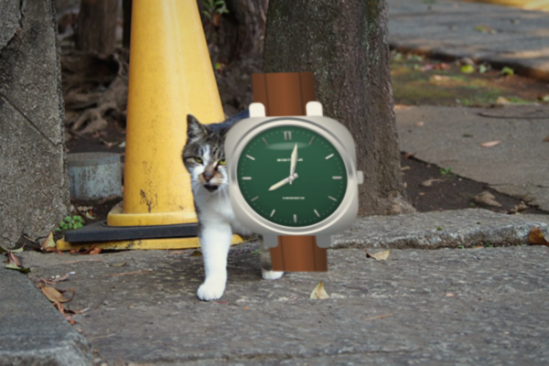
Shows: h=8 m=2
